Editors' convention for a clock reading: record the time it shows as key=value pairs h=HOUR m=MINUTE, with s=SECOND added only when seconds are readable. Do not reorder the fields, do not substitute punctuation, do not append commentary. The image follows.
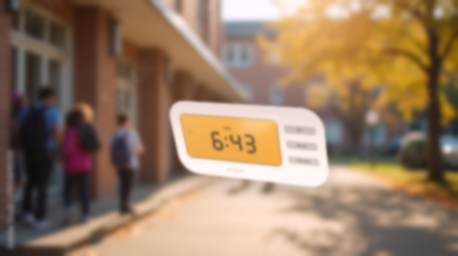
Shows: h=6 m=43
